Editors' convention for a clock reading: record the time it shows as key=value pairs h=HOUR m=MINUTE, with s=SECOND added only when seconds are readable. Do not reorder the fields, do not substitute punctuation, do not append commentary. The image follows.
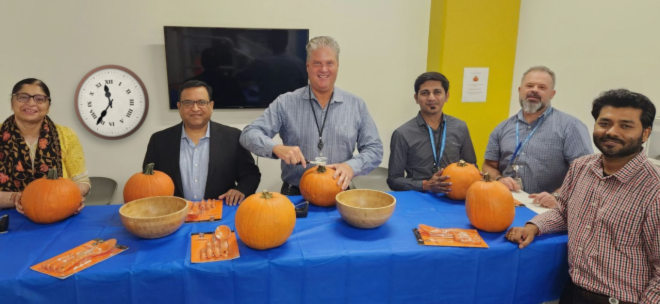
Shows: h=11 m=36
